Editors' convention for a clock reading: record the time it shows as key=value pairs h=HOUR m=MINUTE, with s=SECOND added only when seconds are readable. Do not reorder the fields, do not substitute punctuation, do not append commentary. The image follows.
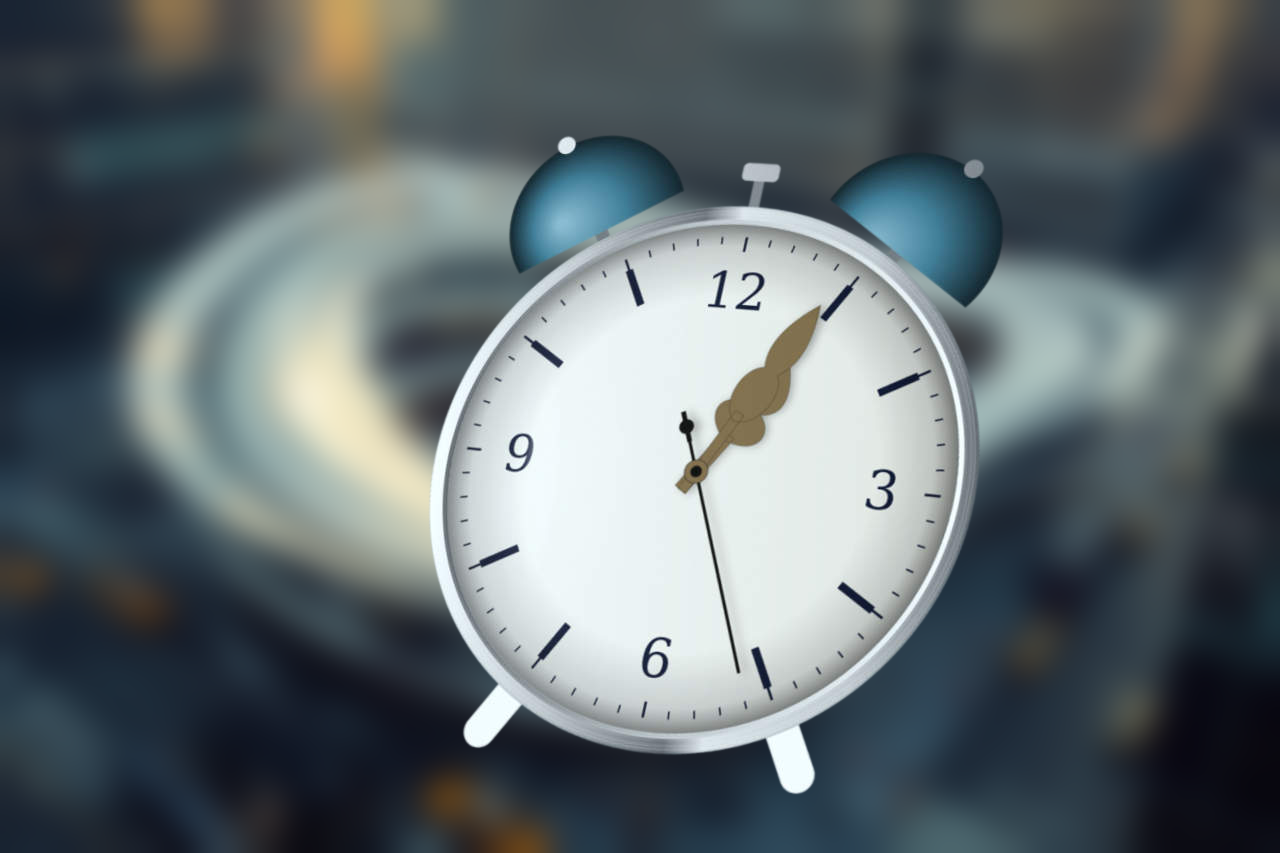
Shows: h=1 m=4 s=26
